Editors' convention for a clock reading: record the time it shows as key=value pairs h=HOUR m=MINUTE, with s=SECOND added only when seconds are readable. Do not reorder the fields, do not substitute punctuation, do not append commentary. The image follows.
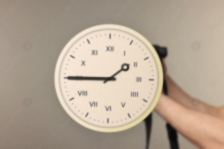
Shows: h=1 m=45
